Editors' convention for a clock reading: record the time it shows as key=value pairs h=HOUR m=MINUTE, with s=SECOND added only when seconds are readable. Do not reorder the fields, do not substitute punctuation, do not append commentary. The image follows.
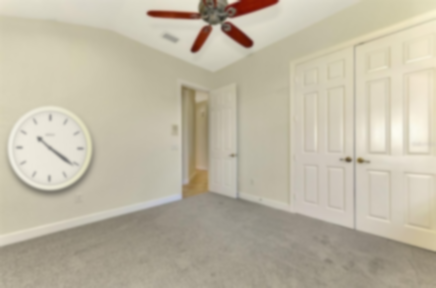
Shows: h=10 m=21
